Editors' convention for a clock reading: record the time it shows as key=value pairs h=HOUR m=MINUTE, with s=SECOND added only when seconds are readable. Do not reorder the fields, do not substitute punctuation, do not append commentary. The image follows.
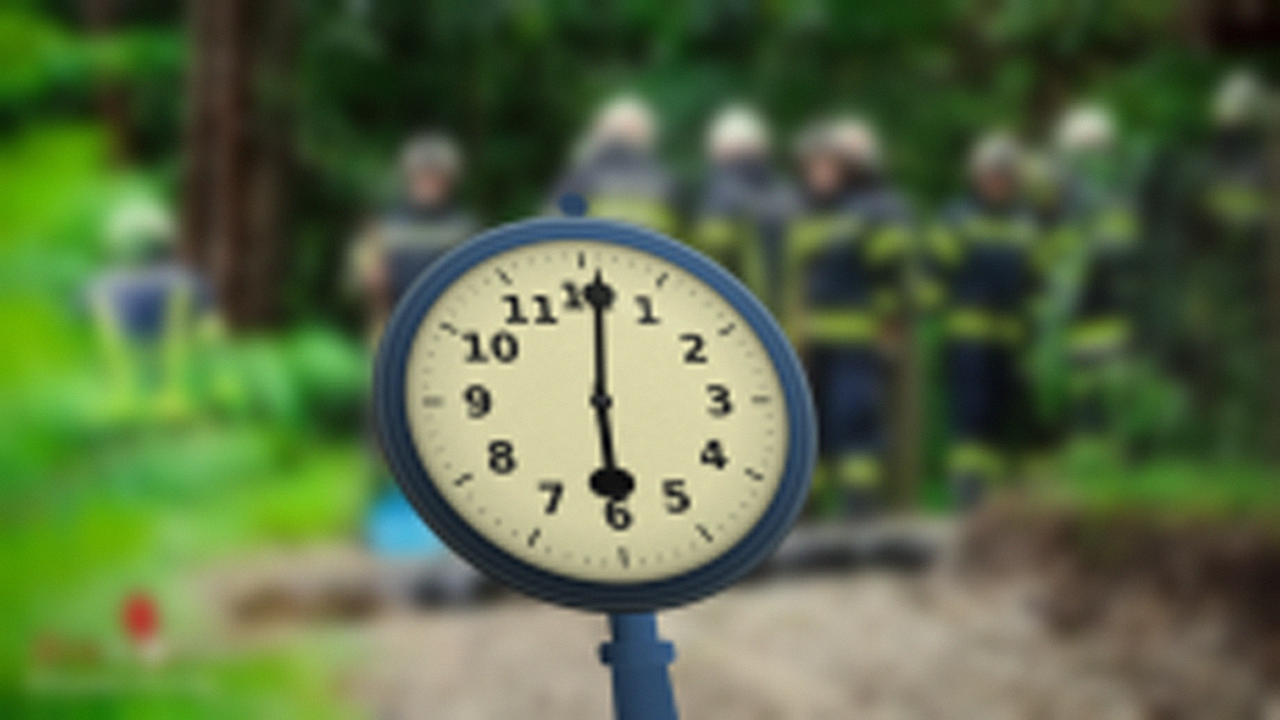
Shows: h=6 m=1
